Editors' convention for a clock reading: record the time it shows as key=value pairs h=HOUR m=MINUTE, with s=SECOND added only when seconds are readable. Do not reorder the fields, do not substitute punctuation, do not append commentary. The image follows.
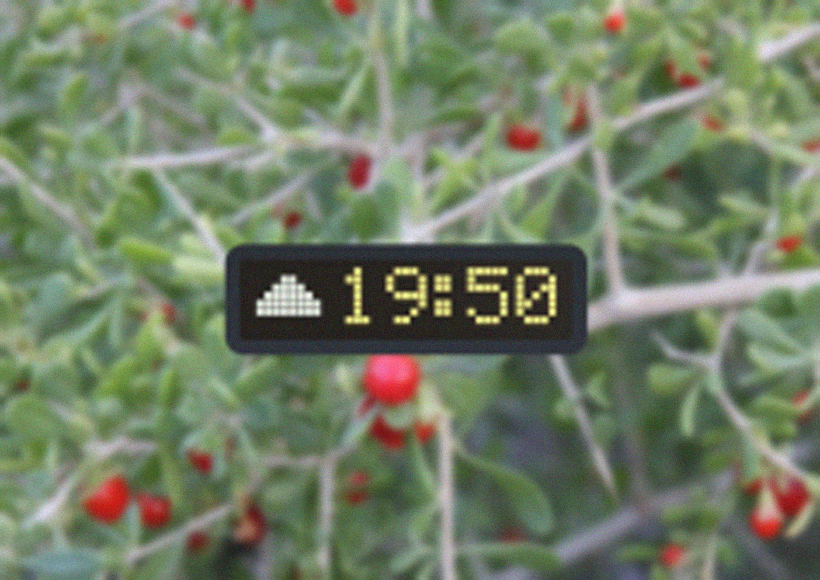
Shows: h=19 m=50
